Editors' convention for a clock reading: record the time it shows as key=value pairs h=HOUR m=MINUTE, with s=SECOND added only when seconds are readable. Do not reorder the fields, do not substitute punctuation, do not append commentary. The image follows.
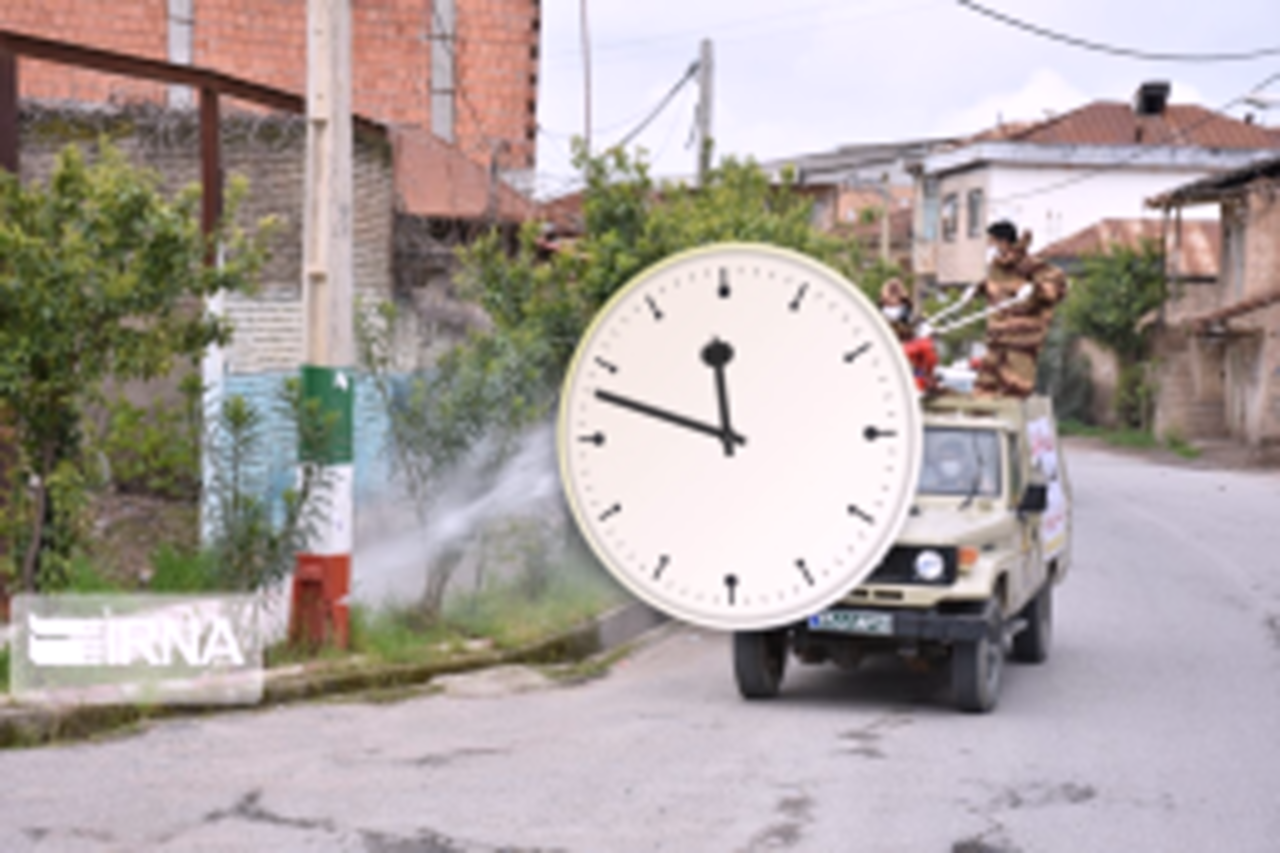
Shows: h=11 m=48
